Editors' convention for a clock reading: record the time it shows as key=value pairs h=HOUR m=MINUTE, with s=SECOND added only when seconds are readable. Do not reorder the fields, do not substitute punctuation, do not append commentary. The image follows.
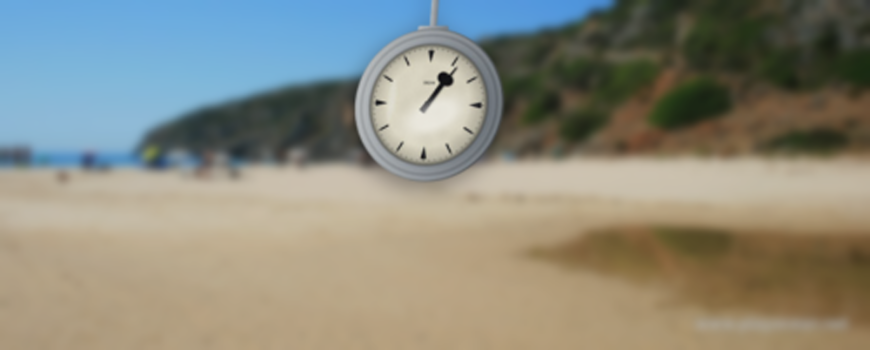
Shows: h=1 m=6
